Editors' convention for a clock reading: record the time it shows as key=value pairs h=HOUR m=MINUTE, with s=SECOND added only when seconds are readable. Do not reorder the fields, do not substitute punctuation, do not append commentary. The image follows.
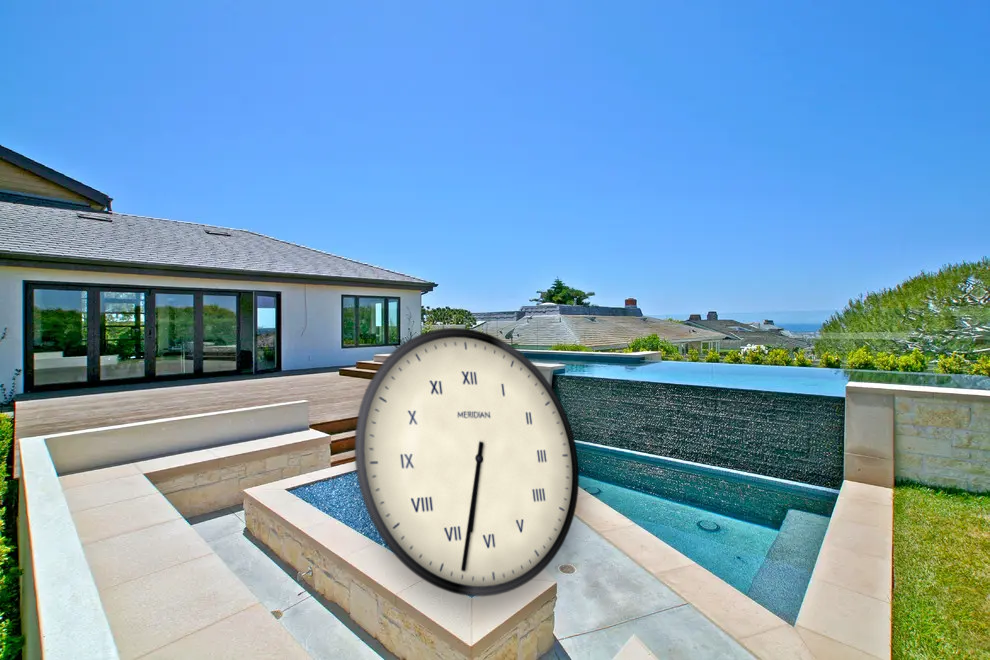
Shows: h=6 m=33
